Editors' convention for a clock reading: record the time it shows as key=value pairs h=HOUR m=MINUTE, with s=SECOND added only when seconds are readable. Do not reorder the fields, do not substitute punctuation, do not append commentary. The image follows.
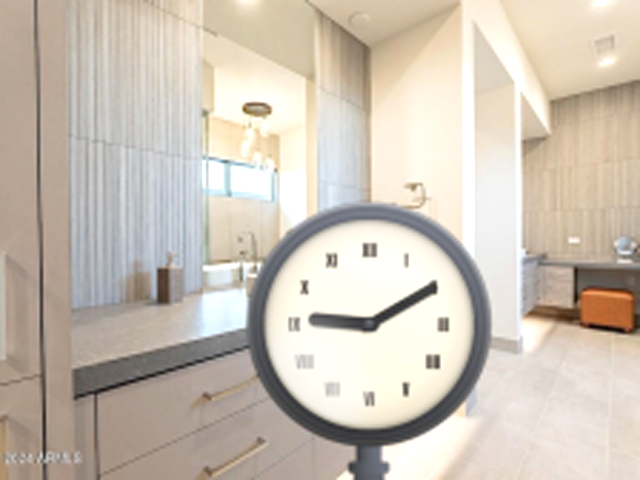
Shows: h=9 m=10
